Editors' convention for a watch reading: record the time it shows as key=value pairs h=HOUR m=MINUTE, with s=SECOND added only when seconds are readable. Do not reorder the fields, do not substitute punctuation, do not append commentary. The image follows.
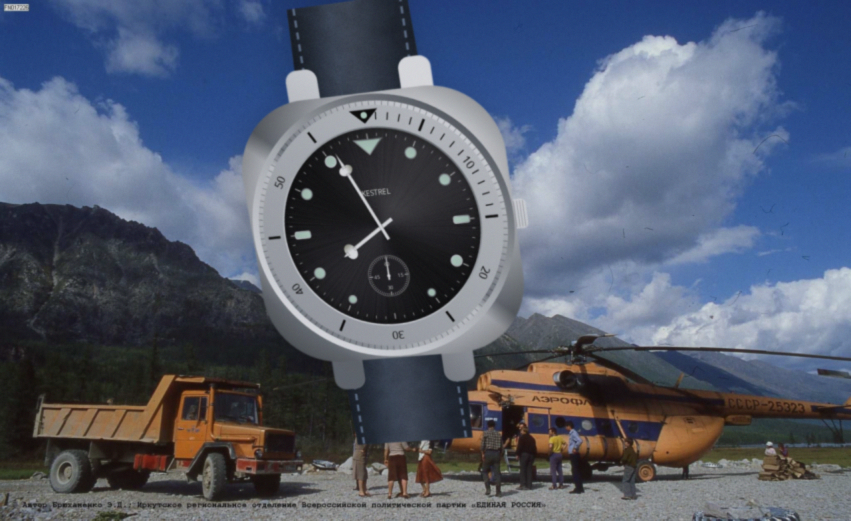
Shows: h=7 m=56
